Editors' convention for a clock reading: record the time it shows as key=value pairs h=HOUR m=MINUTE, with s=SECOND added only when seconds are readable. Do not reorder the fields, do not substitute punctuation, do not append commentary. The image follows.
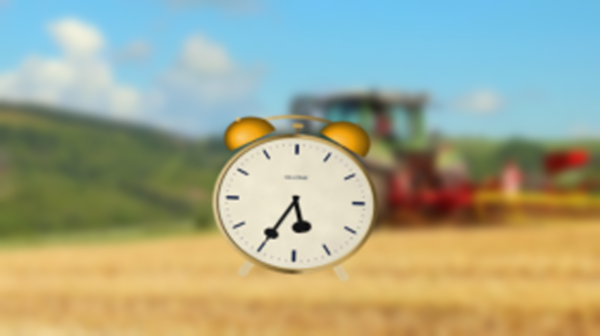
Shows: h=5 m=35
